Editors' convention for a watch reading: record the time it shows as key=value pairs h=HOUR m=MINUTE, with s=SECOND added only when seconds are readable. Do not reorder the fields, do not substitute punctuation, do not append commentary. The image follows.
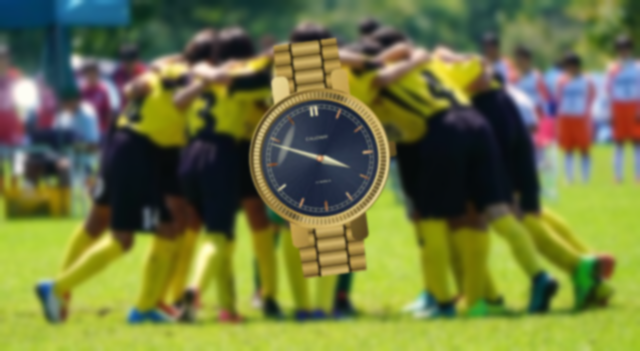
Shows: h=3 m=49
